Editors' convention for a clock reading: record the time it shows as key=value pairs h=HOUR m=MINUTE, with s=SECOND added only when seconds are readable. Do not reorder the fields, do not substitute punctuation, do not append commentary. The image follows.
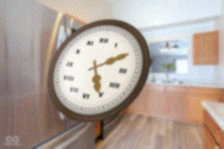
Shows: h=5 m=10
